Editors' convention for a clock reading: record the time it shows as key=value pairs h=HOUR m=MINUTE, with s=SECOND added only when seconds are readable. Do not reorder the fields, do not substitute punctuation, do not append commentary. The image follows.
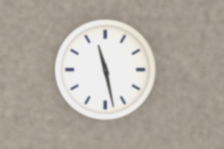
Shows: h=11 m=28
